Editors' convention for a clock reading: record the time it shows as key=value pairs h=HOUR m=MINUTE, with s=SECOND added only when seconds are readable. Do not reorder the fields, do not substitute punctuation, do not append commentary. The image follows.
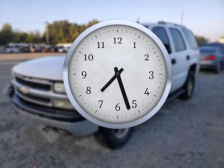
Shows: h=7 m=27
